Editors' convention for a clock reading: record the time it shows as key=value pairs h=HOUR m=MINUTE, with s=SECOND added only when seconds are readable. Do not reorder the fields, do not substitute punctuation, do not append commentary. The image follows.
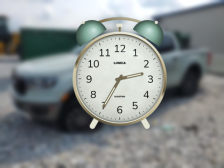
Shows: h=2 m=35
